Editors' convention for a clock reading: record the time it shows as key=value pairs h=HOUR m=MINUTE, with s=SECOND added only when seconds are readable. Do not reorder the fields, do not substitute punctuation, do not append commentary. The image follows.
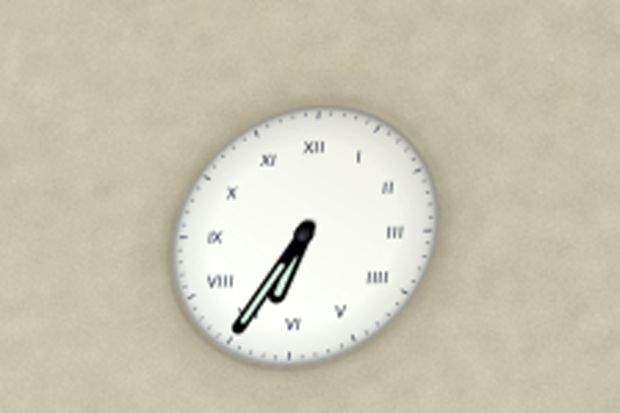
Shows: h=6 m=35
